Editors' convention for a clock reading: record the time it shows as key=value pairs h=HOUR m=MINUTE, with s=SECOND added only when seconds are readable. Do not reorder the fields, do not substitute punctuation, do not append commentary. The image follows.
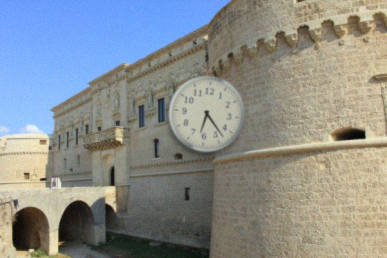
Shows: h=6 m=23
